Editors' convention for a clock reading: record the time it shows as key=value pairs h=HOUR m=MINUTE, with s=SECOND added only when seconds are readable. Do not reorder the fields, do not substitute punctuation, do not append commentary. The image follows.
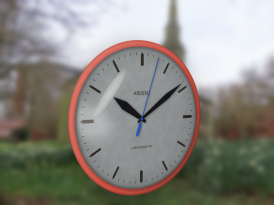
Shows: h=10 m=9 s=3
